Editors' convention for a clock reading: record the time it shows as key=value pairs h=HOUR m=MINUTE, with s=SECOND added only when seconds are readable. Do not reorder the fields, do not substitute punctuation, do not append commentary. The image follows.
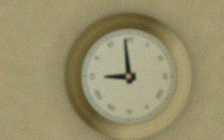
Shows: h=8 m=59
